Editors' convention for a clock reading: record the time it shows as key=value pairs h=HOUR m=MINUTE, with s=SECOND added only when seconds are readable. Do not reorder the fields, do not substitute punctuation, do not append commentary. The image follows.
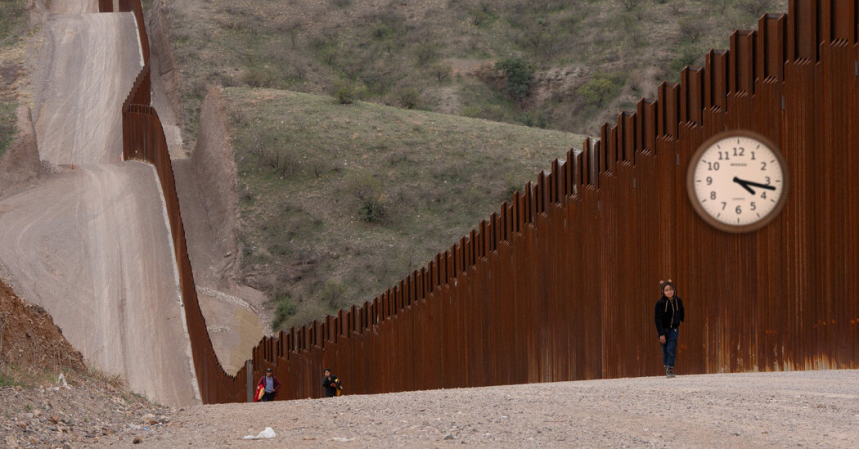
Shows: h=4 m=17
